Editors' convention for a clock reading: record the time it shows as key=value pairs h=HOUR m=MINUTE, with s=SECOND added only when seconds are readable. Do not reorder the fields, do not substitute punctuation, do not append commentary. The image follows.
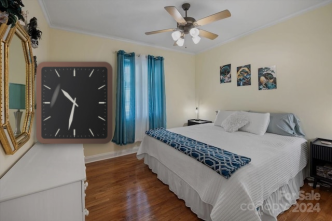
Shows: h=10 m=32
